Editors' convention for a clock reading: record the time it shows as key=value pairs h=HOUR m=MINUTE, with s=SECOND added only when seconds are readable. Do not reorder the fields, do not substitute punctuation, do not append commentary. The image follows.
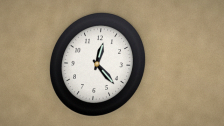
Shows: h=12 m=22
